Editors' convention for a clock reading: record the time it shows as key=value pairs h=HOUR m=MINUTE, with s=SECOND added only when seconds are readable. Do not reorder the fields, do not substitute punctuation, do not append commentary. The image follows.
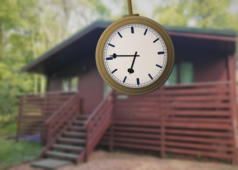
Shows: h=6 m=46
